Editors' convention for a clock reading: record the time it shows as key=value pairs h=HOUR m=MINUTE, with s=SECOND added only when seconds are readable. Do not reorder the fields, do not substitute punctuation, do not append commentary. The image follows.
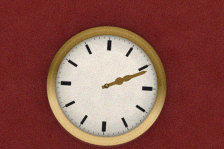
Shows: h=2 m=11
